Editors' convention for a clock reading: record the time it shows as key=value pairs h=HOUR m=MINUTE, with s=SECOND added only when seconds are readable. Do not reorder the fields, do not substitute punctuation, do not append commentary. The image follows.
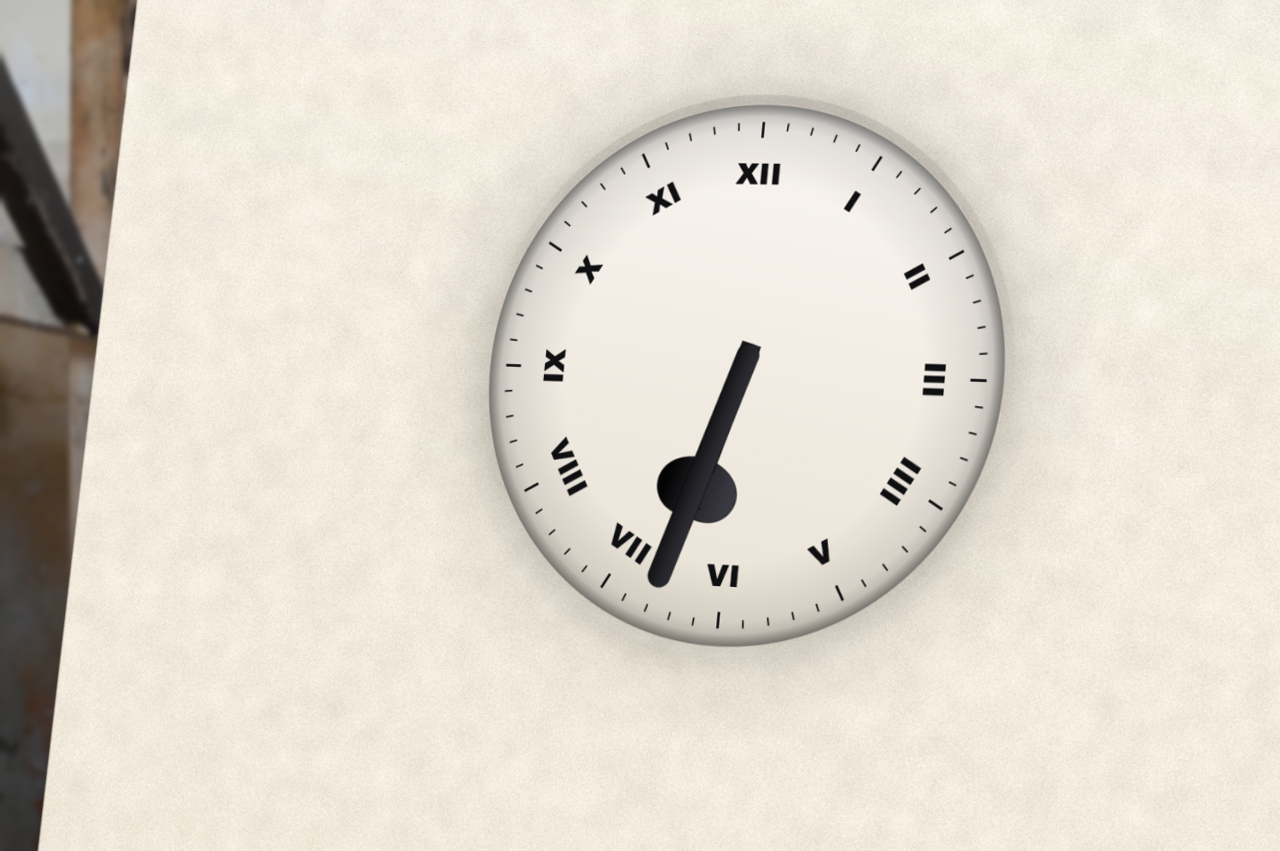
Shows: h=6 m=33
